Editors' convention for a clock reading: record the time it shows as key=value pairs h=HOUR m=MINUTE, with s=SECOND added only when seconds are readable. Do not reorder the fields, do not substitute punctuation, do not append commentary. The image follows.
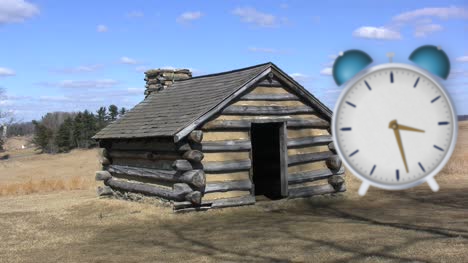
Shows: h=3 m=28
